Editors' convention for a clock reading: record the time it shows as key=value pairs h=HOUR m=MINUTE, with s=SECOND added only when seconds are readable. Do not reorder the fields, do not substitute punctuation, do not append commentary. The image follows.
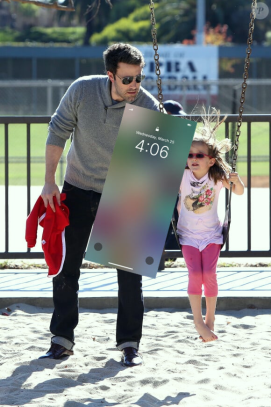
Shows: h=4 m=6
